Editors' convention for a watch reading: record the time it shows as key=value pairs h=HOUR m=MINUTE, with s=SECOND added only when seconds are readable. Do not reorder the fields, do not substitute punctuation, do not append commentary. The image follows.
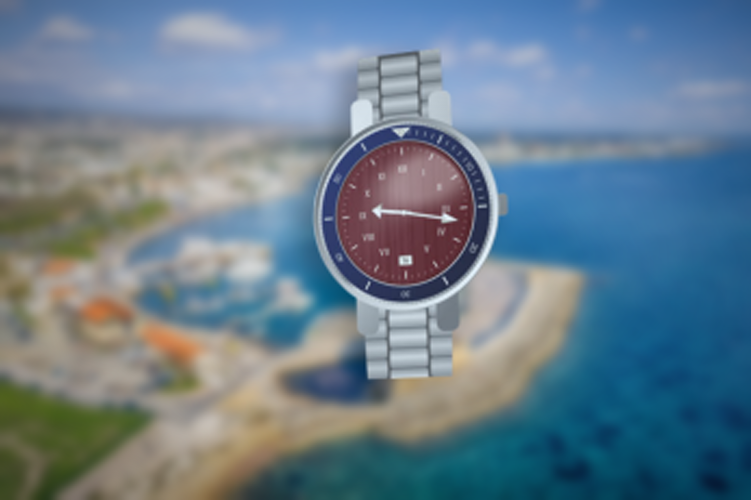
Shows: h=9 m=17
